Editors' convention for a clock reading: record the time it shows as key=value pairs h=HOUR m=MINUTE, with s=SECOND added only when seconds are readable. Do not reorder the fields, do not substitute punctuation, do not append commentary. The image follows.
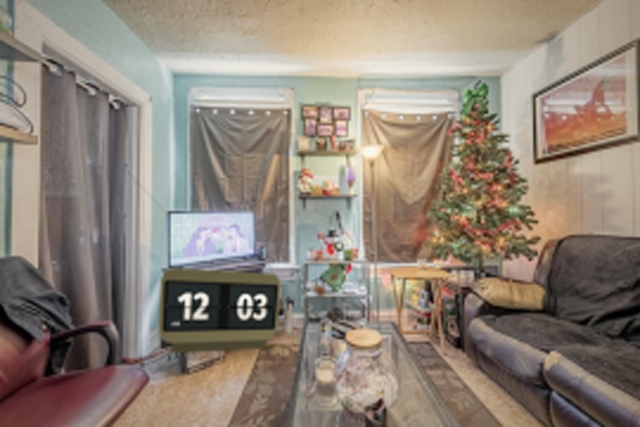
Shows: h=12 m=3
